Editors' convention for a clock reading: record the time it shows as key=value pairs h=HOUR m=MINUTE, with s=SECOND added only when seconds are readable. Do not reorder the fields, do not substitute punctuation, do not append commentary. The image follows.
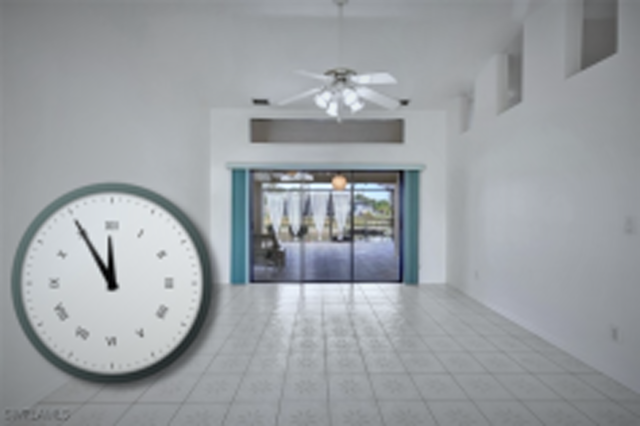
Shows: h=11 m=55
